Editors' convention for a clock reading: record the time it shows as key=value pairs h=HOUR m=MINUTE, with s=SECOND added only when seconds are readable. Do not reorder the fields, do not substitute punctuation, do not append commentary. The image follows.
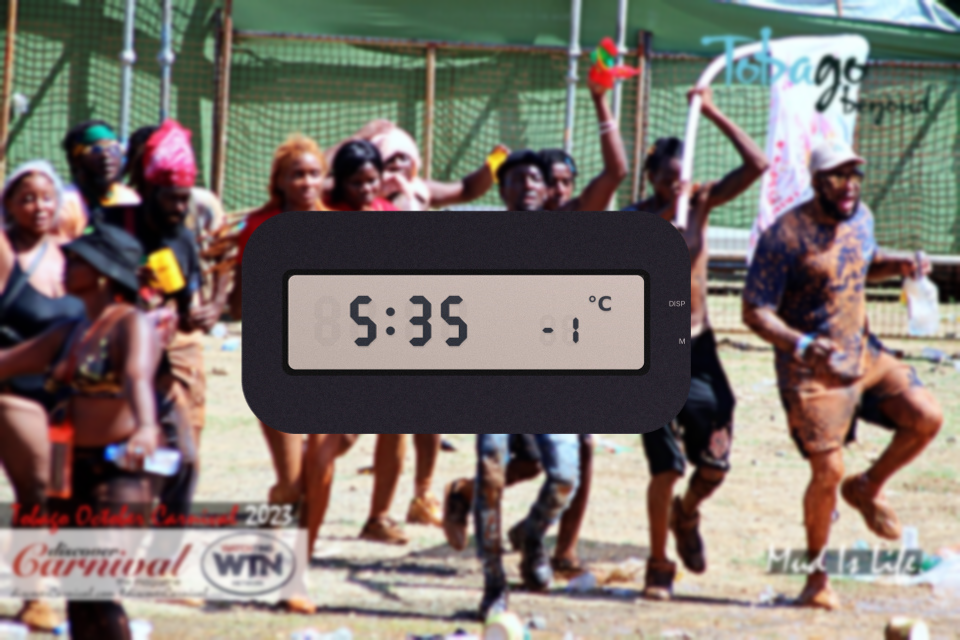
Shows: h=5 m=35
